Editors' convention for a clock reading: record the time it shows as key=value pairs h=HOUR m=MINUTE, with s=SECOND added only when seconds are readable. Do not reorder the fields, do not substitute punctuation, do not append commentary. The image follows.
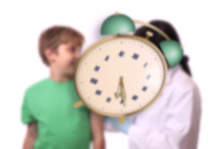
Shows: h=5 m=24
